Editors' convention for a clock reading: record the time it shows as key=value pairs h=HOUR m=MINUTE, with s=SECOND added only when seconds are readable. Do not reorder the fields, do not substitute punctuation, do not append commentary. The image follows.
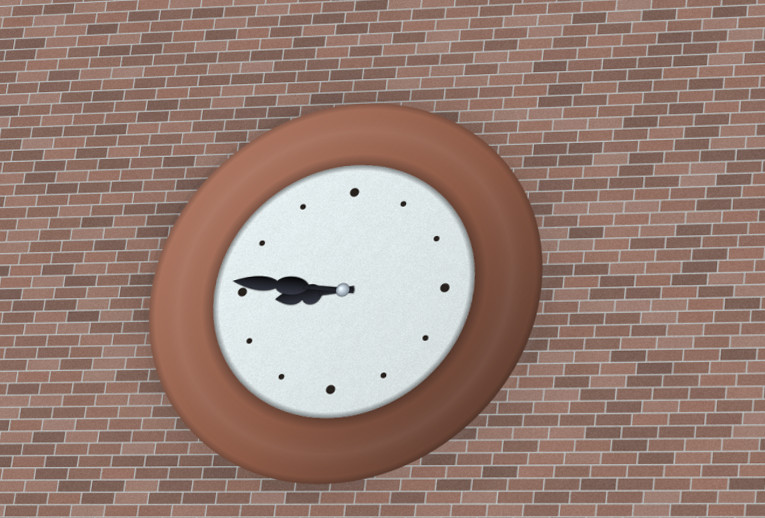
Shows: h=8 m=46
